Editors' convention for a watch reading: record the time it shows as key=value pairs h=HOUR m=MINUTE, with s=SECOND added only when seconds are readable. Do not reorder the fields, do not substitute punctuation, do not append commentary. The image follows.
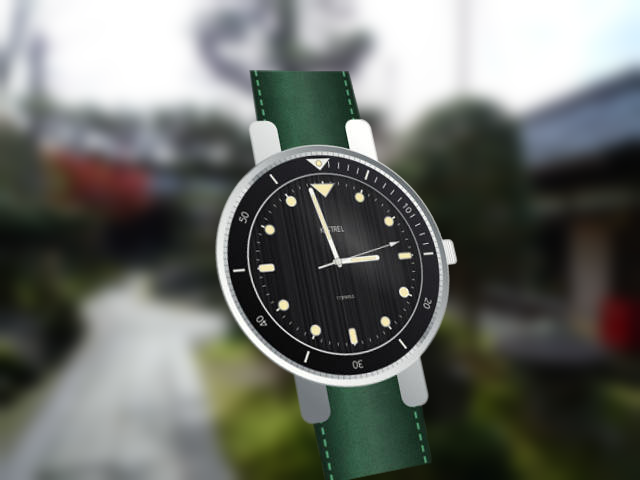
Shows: h=2 m=58 s=13
